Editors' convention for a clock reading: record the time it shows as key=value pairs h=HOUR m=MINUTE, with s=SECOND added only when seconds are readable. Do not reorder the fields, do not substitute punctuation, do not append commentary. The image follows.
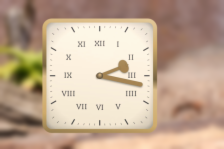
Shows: h=2 m=17
